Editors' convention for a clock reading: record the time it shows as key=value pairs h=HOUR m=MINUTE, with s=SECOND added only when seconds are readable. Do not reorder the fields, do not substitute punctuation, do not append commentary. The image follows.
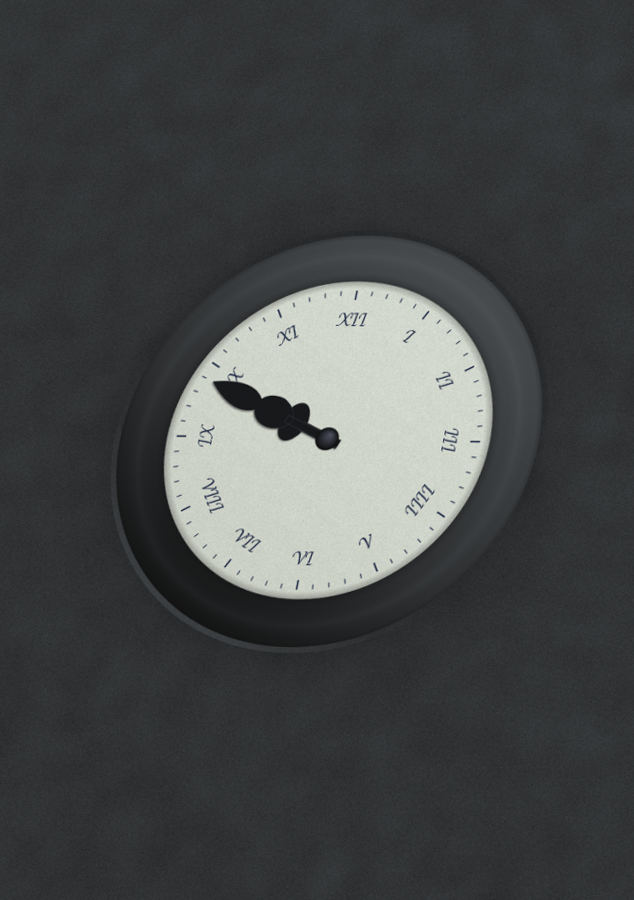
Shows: h=9 m=49
